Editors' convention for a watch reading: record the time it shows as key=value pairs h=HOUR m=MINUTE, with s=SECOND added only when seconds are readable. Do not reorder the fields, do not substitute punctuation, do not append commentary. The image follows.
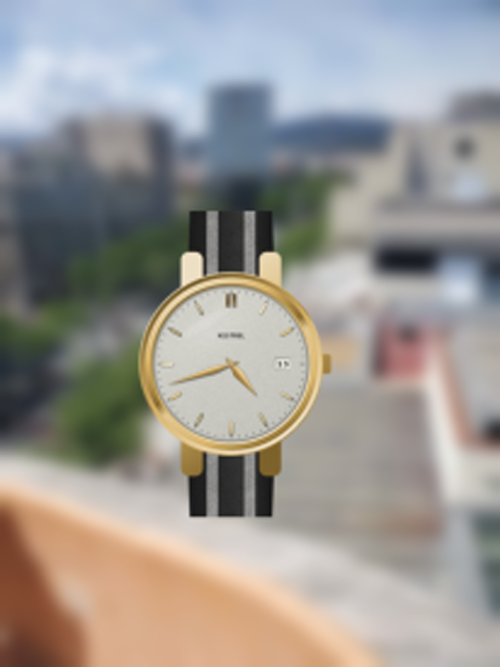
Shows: h=4 m=42
